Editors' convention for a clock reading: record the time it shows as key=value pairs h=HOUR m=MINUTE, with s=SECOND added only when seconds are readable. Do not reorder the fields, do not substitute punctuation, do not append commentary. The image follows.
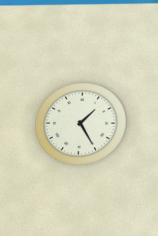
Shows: h=1 m=25
